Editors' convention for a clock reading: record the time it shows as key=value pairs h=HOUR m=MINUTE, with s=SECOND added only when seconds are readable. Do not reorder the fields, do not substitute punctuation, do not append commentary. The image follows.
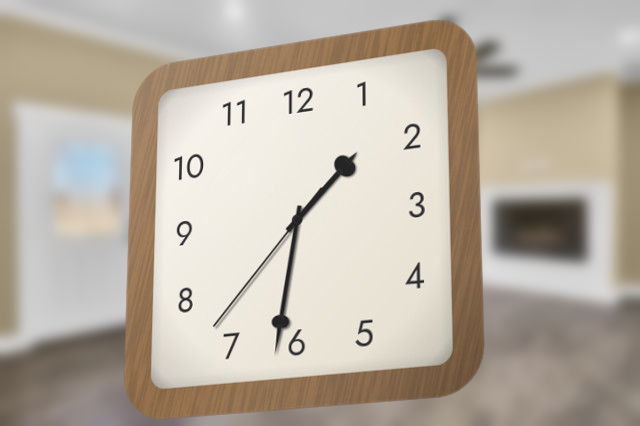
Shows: h=1 m=31 s=37
